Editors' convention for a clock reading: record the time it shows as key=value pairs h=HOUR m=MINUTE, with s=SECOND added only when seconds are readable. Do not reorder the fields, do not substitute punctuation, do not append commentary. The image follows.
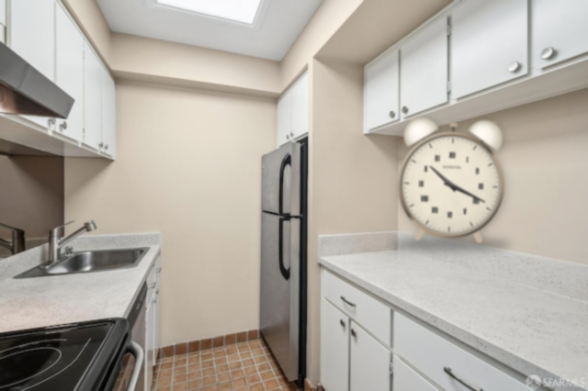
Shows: h=10 m=19
